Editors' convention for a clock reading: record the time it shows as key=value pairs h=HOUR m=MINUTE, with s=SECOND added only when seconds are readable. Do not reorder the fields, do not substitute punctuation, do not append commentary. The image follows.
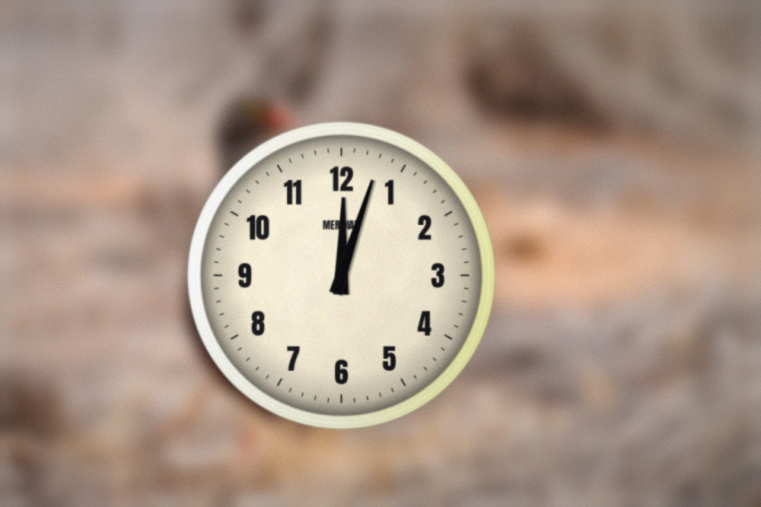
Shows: h=12 m=3
